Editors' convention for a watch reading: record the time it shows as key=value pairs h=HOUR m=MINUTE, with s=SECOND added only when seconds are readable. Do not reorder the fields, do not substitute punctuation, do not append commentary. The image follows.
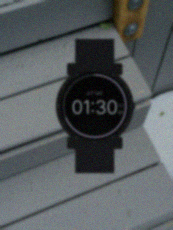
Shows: h=1 m=30
